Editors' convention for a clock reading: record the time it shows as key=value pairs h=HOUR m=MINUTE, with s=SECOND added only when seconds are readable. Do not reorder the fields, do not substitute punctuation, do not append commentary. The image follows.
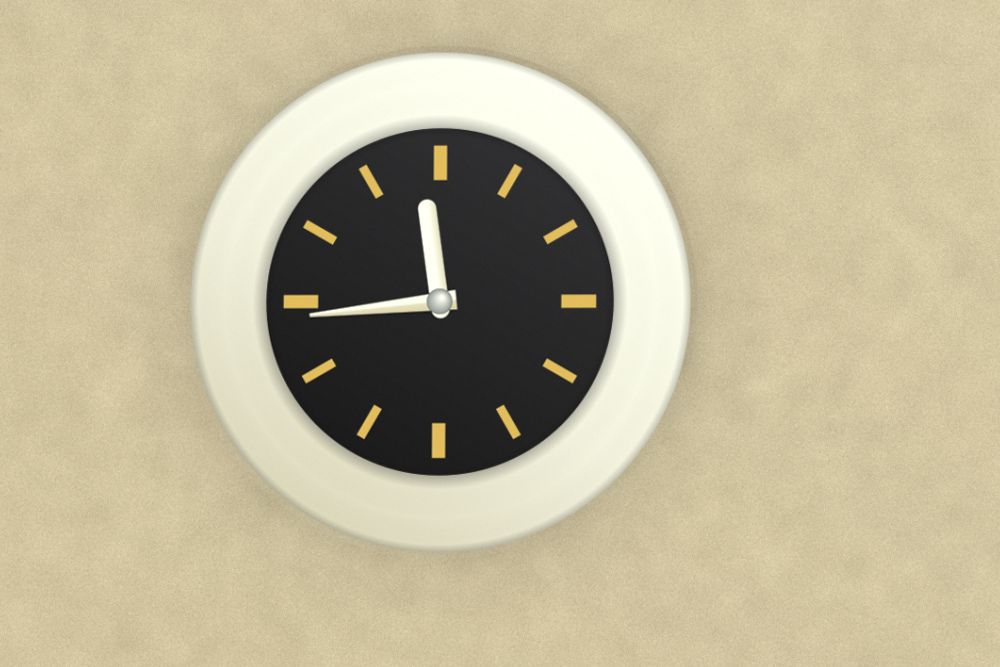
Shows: h=11 m=44
